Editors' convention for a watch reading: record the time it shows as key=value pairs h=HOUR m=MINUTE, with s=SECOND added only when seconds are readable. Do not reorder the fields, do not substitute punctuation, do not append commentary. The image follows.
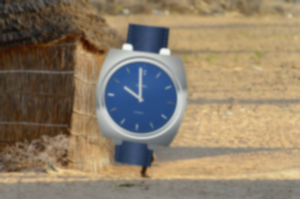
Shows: h=9 m=59
